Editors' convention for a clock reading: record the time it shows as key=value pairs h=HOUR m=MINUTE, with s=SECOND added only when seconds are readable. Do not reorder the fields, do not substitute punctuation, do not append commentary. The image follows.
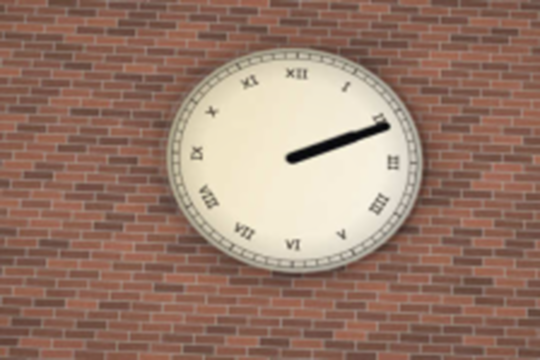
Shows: h=2 m=11
